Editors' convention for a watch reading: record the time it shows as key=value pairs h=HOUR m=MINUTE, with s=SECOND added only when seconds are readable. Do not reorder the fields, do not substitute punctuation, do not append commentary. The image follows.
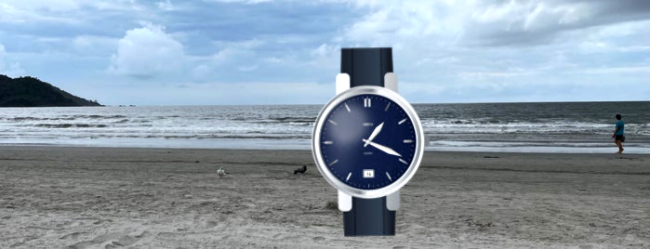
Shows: h=1 m=19
